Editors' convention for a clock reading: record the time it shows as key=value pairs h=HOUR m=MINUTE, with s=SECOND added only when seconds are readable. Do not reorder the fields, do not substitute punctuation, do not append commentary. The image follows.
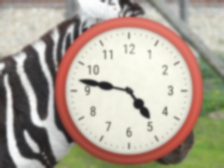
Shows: h=4 m=47
